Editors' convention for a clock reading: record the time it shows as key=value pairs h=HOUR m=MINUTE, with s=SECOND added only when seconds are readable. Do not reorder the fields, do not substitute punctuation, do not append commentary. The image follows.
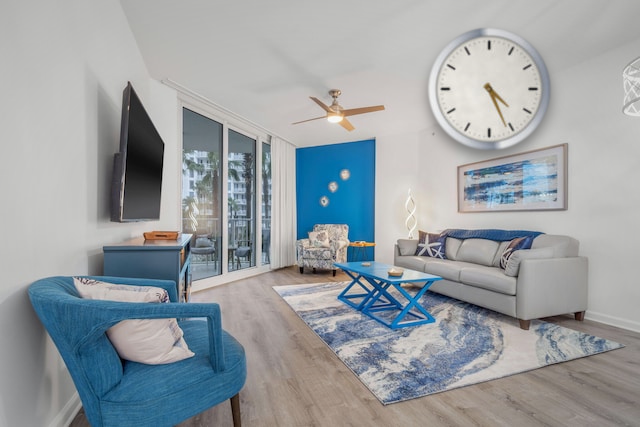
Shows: h=4 m=26
